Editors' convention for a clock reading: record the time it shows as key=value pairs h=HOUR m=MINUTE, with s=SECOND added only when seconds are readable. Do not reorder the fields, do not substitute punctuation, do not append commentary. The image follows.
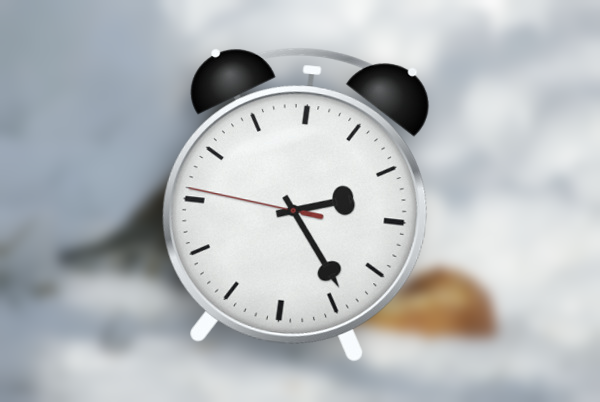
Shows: h=2 m=23 s=46
